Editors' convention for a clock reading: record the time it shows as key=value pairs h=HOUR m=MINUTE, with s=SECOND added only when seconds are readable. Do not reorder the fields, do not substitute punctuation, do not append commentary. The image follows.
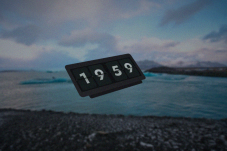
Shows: h=19 m=59
